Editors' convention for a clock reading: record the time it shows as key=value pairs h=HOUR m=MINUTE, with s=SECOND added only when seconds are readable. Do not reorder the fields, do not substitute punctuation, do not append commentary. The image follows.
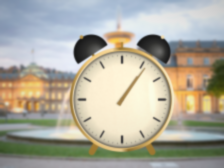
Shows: h=1 m=6
